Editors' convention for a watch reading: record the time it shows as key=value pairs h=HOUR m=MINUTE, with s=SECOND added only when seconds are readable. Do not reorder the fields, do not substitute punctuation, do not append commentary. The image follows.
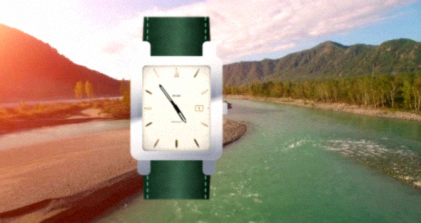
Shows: h=4 m=54
